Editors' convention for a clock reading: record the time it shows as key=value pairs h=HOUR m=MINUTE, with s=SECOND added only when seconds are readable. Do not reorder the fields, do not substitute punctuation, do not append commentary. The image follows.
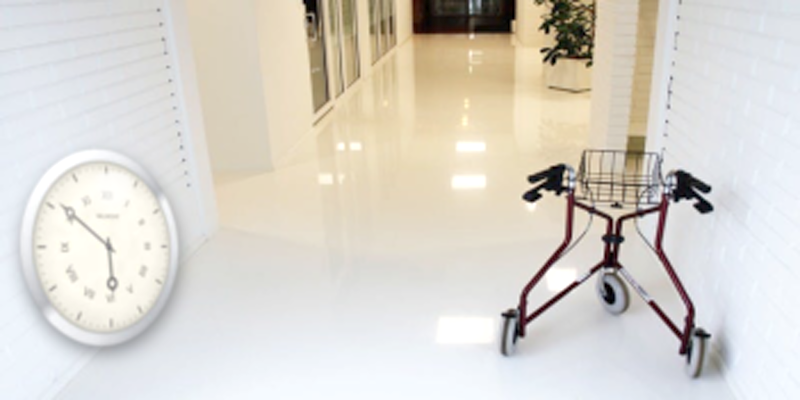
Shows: h=5 m=51
